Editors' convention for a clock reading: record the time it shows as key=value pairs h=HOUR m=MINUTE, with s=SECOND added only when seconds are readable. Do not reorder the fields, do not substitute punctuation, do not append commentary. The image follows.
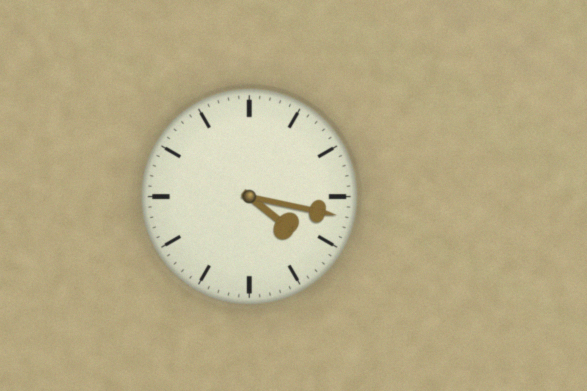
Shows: h=4 m=17
